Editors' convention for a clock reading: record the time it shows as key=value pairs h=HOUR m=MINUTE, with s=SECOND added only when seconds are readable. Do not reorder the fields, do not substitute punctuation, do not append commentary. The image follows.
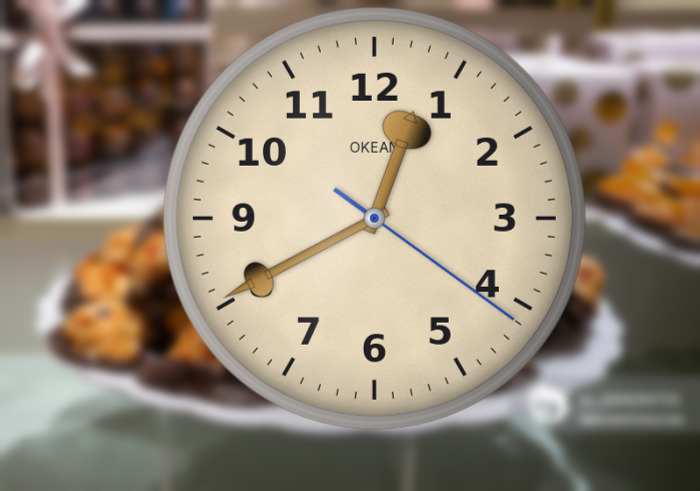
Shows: h=12 m=40 s=21
